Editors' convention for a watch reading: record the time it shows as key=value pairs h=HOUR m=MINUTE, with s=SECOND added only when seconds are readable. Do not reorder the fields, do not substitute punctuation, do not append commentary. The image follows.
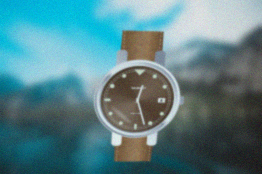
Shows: h=12 m=27
